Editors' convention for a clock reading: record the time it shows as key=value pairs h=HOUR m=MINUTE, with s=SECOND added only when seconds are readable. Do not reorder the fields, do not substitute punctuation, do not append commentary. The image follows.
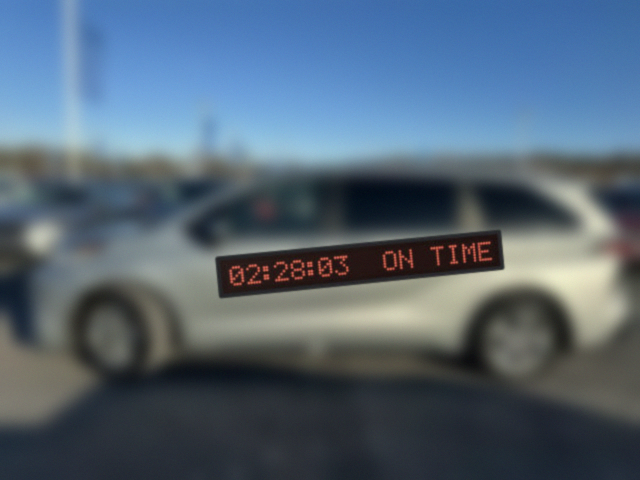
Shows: h=2 m=28 s=3
